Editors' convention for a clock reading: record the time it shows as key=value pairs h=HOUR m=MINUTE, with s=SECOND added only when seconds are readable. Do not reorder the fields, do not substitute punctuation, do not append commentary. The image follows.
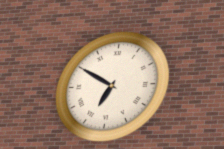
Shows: h=6 m=50
